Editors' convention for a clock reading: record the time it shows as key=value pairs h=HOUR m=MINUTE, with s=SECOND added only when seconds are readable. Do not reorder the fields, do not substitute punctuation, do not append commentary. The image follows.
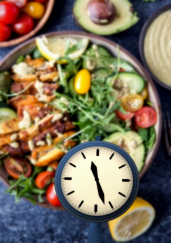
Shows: h=11 m=27
